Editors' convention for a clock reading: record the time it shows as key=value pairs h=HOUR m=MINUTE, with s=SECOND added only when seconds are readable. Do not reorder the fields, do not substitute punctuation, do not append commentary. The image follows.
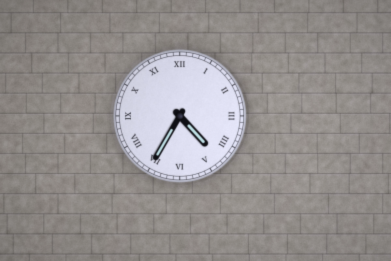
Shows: h=4 m=35
